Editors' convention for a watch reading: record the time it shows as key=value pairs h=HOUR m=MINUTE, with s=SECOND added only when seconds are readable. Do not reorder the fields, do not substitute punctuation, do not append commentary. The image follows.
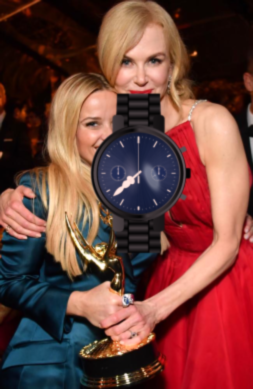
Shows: h=7 m=38
